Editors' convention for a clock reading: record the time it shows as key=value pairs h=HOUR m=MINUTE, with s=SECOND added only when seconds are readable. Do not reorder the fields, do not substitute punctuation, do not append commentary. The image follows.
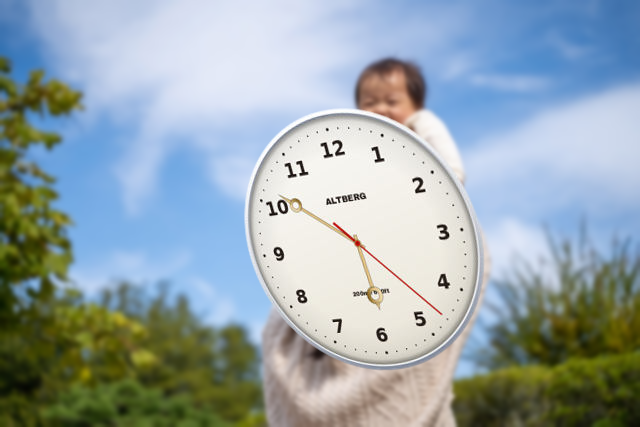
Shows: h=5 m=51 s=23
